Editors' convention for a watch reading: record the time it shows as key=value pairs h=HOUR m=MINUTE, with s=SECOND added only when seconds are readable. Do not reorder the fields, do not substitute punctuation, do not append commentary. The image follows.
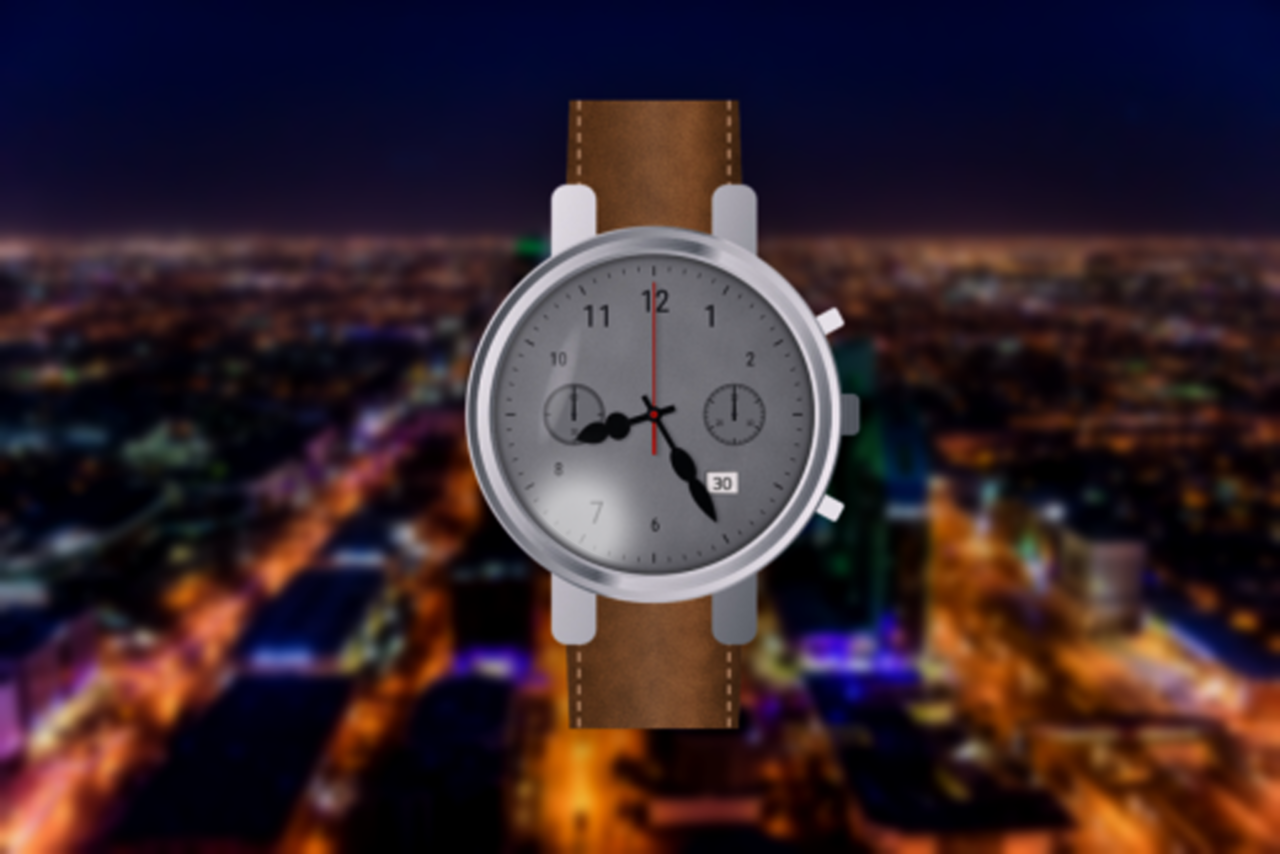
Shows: h=8 m=25
